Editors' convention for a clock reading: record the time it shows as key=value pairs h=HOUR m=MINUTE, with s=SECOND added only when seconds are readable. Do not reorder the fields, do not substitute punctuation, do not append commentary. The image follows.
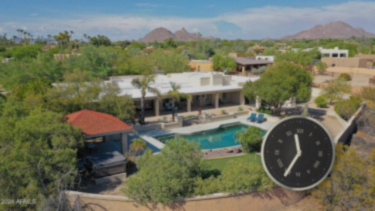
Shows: h=11 m=35
